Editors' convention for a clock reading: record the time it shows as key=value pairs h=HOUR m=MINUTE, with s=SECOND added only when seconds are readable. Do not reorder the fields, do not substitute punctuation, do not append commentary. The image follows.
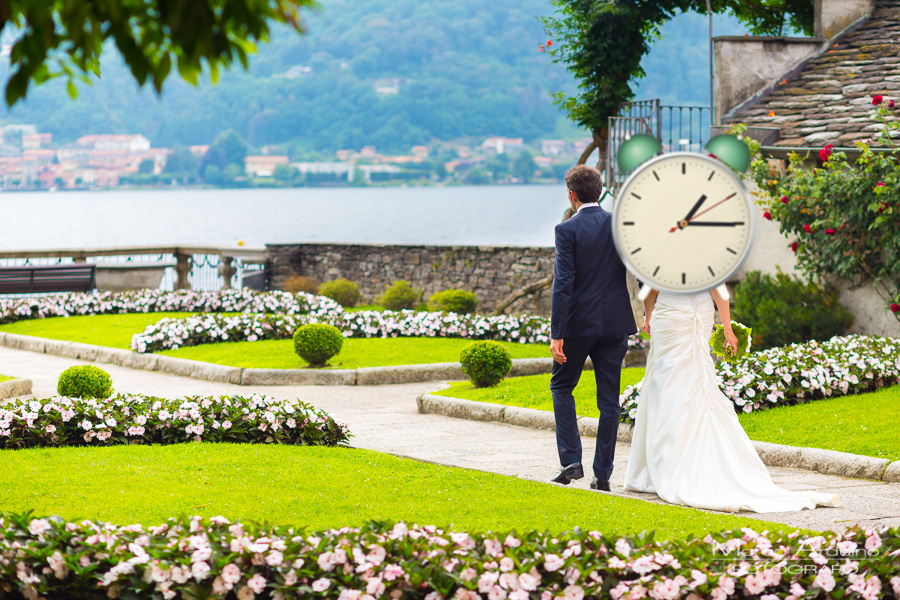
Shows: h=1 m=15 s=10
